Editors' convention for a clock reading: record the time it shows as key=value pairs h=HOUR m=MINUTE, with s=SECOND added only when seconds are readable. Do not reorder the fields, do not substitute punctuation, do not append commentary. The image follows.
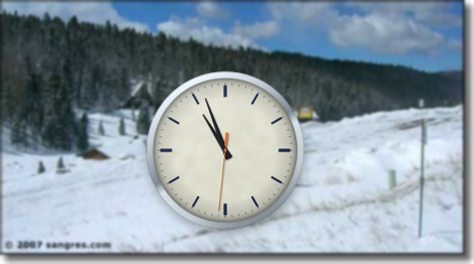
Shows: h=10 m=56 s=31
